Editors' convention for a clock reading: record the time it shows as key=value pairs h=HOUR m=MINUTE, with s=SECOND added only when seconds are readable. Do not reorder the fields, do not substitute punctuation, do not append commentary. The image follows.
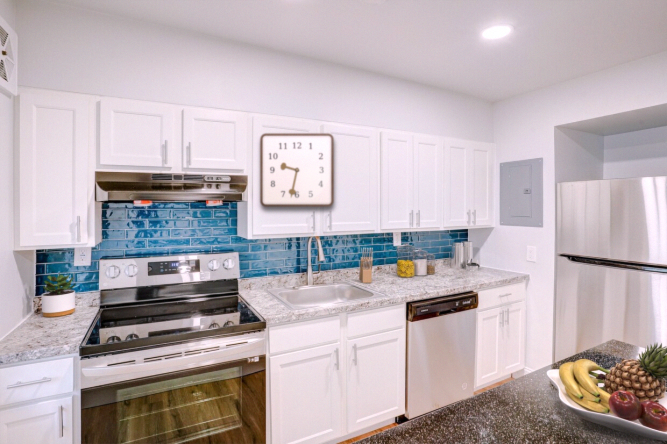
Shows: h=9 m=32
